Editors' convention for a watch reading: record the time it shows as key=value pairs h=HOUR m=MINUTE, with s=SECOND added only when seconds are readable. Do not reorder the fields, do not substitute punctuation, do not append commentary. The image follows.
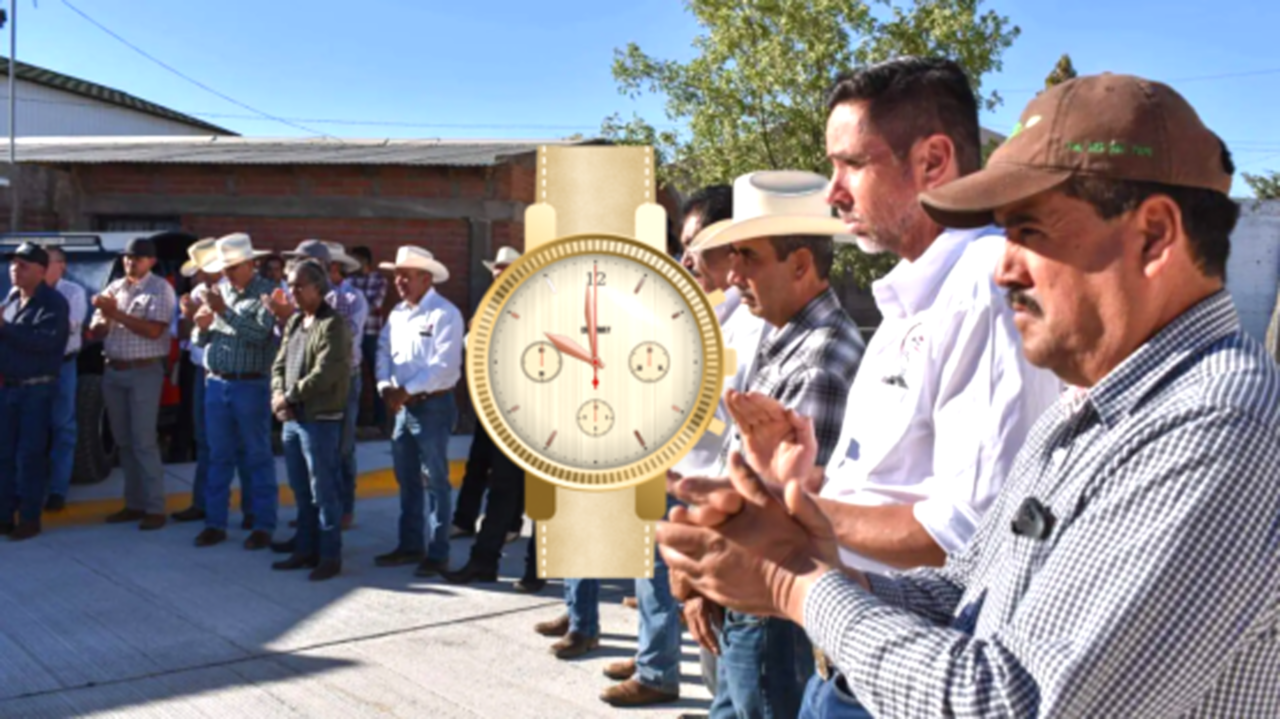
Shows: h=9 m=59
